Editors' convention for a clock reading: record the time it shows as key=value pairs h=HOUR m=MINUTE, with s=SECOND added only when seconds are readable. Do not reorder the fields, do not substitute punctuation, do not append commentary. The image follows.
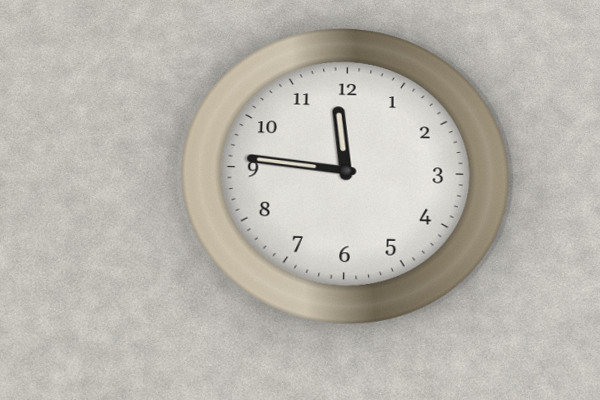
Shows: h=11 m=46
